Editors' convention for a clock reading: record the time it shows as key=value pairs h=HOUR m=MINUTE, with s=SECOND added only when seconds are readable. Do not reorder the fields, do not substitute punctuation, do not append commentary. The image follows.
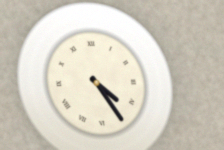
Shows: h=4 m=25
